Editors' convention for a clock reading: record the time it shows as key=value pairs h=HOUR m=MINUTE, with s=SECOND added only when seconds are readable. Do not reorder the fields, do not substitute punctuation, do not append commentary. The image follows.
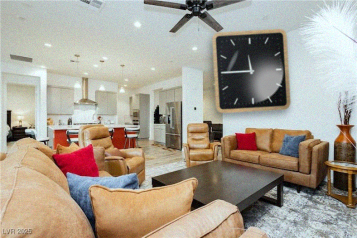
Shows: h=11 m=45
